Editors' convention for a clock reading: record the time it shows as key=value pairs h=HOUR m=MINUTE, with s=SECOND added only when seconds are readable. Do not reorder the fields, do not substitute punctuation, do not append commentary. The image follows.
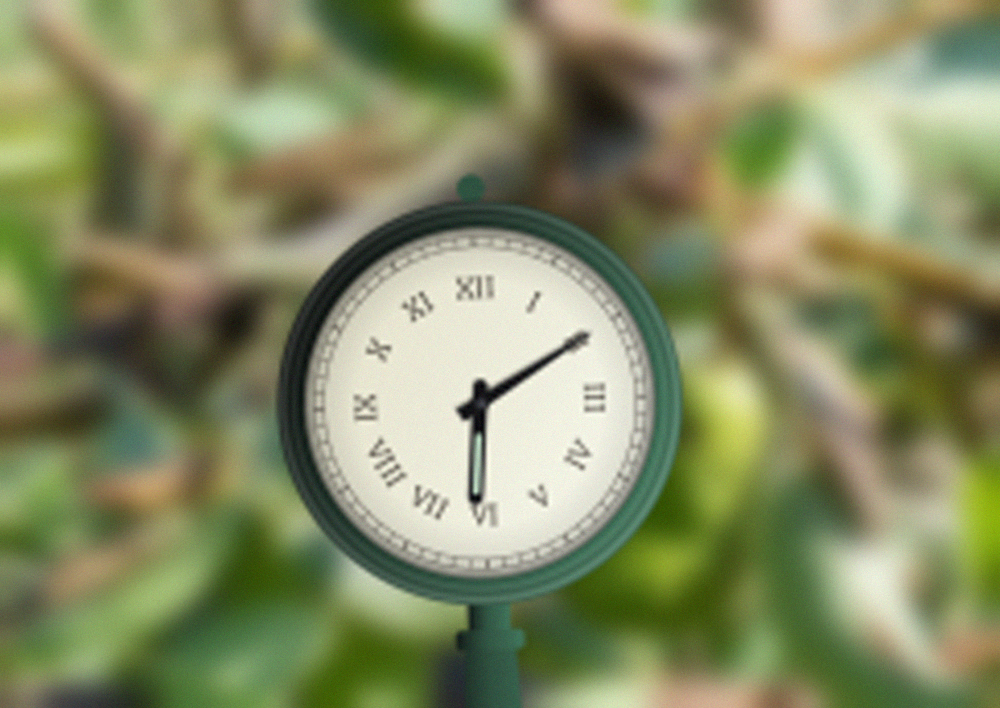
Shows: h=6 m=10
